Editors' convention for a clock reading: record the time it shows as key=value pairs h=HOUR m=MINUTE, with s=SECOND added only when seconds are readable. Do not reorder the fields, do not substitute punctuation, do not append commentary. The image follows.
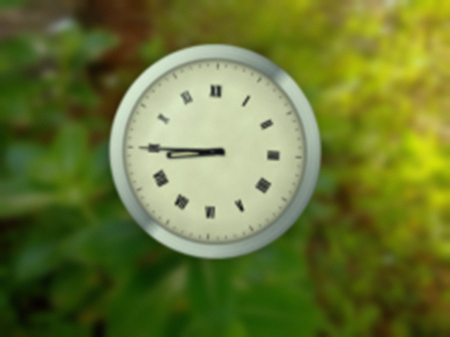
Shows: h=8 m=45
